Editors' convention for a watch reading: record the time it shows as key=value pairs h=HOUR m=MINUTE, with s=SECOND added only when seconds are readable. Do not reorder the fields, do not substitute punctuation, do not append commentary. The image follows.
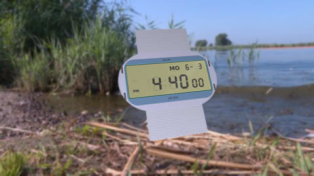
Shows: h=4 m=40 s=0
